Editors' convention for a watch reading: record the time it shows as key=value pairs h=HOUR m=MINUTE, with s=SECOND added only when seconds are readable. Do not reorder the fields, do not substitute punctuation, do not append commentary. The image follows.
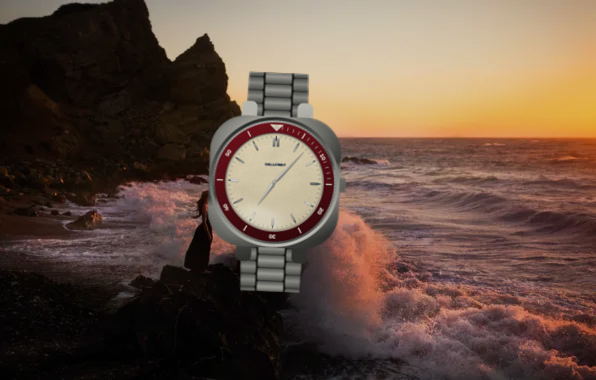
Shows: h=7 m=7
